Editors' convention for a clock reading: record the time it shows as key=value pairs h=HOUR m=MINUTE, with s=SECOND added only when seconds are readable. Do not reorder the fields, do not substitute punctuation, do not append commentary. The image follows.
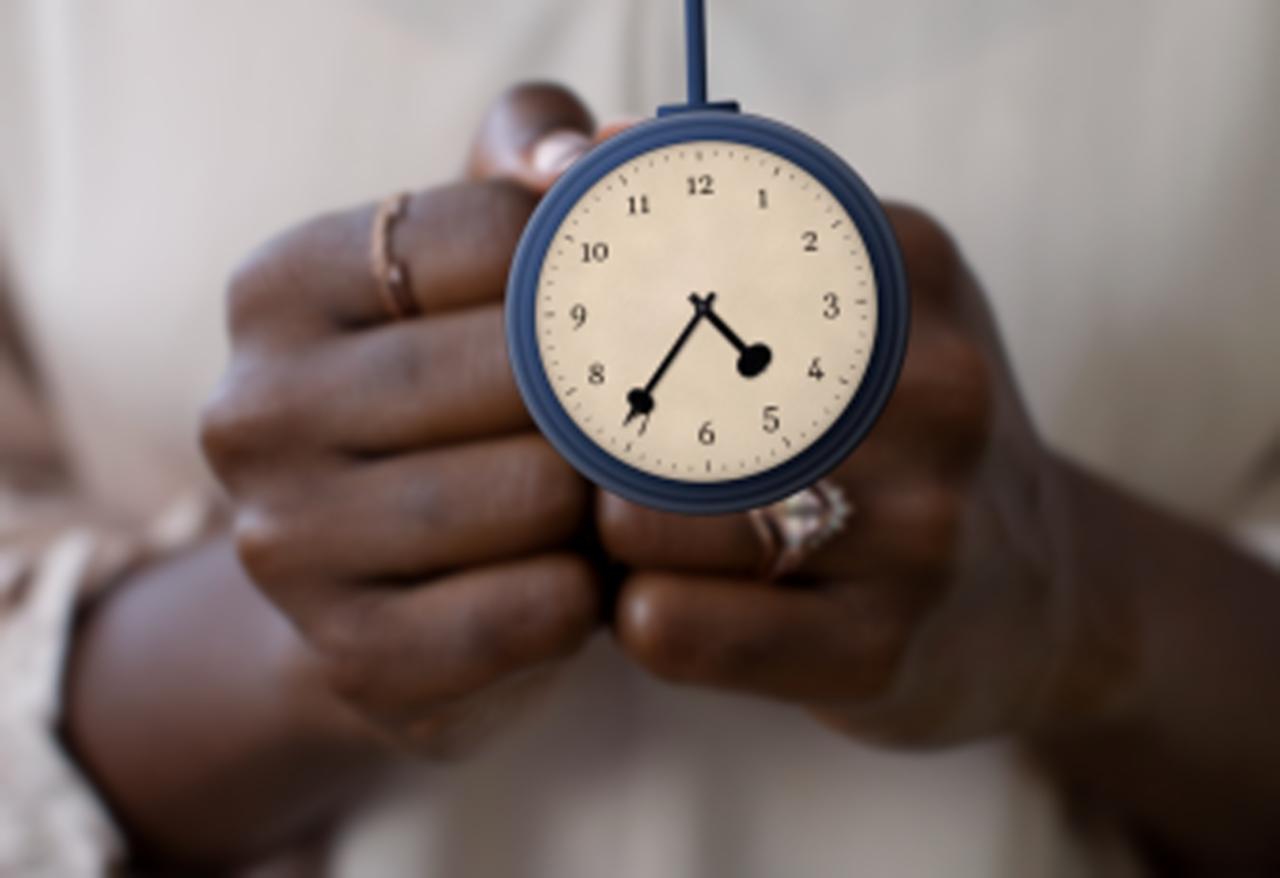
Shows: h=4 m=36
